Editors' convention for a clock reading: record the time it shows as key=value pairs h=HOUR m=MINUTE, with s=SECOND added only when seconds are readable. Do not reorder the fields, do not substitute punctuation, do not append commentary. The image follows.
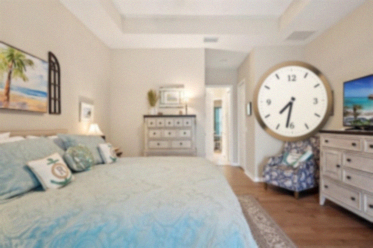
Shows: h=7 m=32
